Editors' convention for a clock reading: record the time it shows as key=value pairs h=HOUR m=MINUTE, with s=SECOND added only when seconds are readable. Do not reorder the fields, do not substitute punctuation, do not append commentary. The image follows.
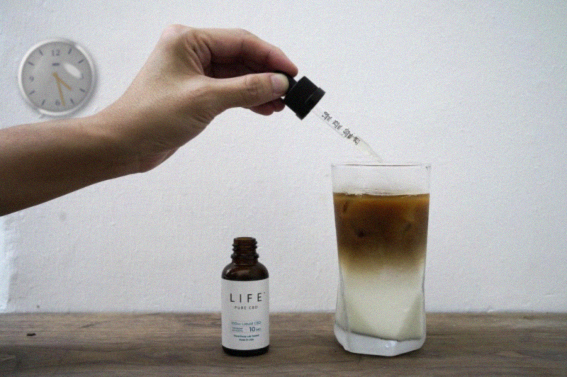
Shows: h=4 m=28
